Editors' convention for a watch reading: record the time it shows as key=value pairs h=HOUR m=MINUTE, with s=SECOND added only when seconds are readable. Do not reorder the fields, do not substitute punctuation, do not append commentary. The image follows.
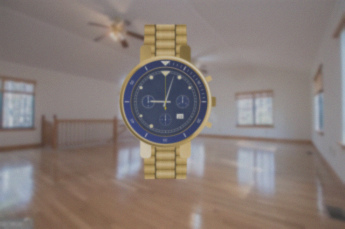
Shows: h=9 m=3
